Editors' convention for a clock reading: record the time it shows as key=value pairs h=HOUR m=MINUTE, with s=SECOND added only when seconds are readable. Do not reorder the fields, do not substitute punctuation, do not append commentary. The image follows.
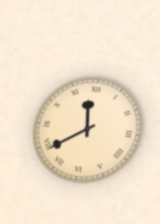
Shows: h=11 m=39
